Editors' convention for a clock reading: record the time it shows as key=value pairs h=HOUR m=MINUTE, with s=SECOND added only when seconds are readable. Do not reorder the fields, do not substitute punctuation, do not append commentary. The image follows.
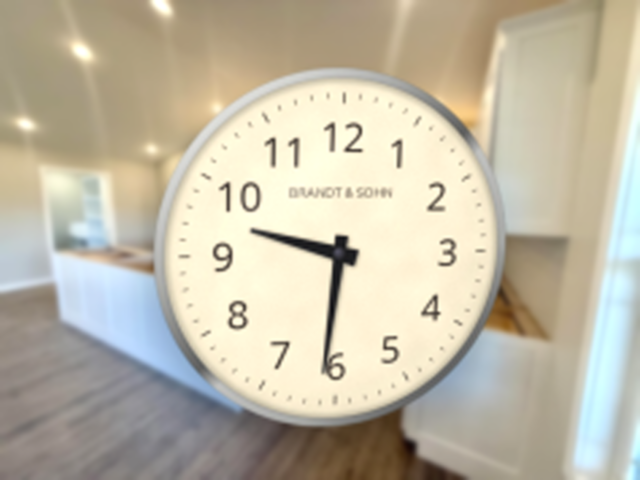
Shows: h=9 m=31
